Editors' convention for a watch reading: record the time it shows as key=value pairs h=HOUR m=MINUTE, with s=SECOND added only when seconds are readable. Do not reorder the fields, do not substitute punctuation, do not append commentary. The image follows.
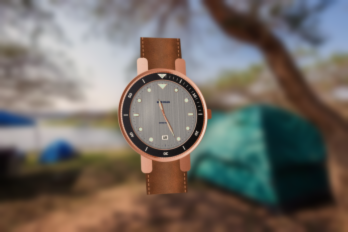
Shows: h=11 m=26
